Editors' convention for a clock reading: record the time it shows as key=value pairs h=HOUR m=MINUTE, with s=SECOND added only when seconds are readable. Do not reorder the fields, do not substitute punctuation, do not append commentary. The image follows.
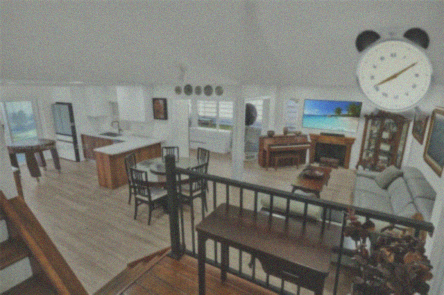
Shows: h=8 m=10
